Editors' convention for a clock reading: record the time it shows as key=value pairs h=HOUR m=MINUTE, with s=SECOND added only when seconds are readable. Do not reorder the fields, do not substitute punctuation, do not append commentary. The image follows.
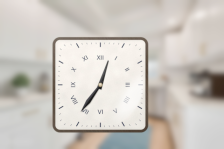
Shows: h=12 m=36
